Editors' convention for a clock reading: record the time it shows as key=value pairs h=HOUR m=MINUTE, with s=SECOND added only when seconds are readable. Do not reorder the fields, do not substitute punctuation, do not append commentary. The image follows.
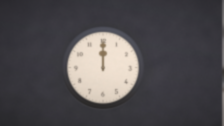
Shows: h=12 m=0
